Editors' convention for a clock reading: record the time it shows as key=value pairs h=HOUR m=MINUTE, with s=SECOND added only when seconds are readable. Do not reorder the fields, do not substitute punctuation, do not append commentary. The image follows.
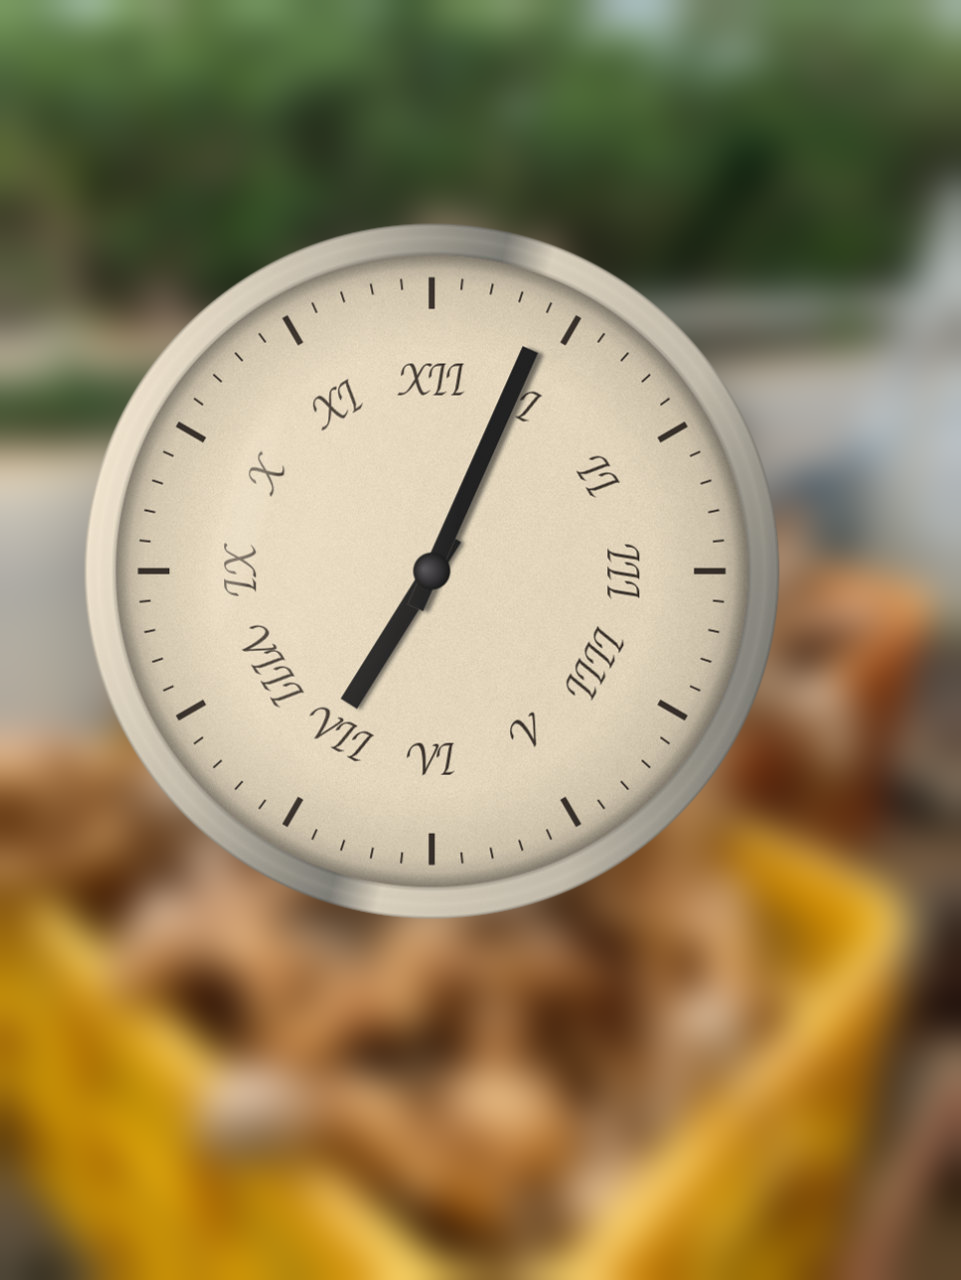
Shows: h=7 m=4
